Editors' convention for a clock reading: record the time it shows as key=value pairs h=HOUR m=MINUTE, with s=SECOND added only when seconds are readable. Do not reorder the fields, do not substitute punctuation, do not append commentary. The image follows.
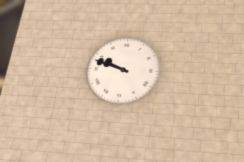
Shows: h=9 m=48
